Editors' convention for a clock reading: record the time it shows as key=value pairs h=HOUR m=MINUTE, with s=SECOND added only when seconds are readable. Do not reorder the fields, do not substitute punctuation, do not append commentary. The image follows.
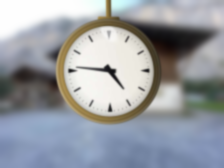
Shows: h=4 m=46
